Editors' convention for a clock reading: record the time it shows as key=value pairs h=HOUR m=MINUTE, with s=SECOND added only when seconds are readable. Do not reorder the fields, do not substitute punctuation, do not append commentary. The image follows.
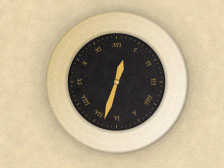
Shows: h=12 m=33
